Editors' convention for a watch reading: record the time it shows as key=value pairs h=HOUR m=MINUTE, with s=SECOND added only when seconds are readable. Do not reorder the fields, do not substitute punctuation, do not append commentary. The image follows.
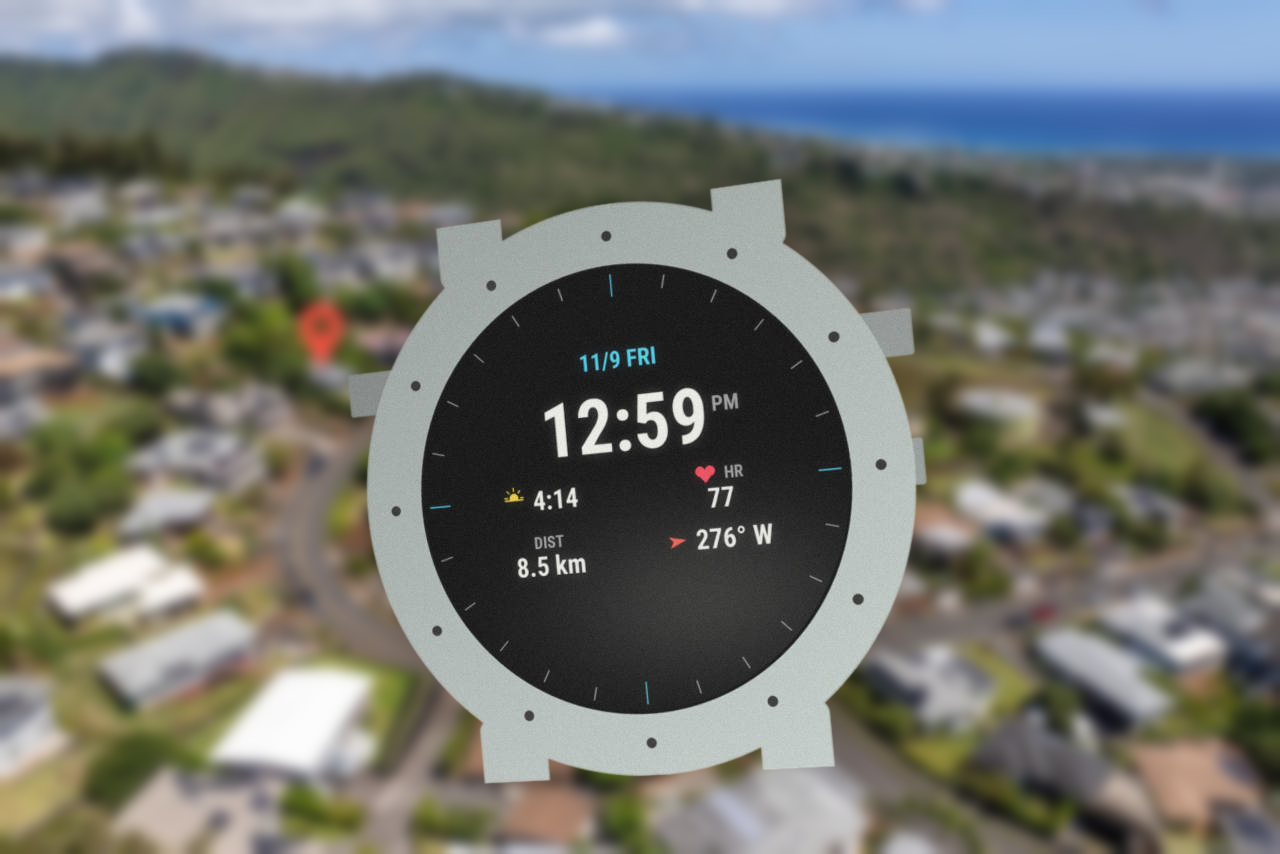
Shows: h=12 m=59
